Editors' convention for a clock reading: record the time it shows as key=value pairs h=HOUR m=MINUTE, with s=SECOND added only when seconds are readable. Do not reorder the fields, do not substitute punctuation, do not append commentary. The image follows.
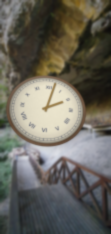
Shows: h=2 m=2
